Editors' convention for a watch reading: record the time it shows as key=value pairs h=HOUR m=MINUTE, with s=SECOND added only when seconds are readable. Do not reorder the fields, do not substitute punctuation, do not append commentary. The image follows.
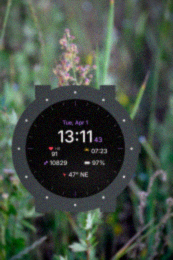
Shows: h=13 m=11
